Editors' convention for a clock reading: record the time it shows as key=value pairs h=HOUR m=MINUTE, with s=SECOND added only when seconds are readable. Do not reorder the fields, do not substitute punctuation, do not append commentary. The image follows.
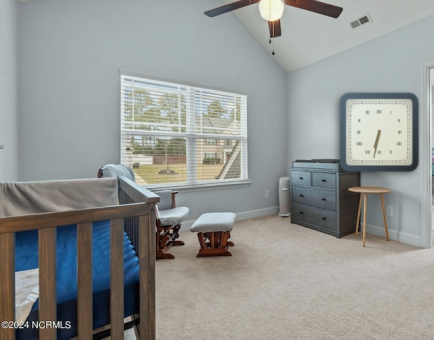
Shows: h=6 m=32
